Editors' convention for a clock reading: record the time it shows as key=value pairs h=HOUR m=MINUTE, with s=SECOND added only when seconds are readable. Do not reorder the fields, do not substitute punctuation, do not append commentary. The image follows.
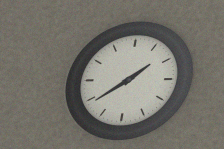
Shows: h=1 m=39
